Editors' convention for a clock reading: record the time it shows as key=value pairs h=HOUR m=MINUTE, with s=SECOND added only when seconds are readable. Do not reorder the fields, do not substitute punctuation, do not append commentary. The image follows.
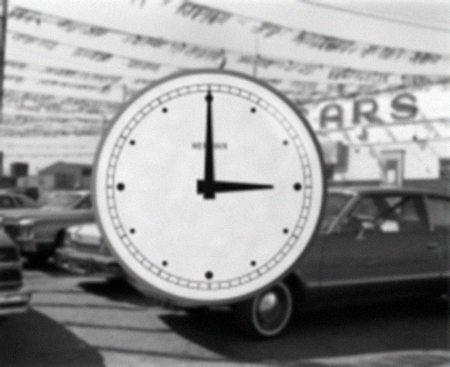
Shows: h=3 m=0
